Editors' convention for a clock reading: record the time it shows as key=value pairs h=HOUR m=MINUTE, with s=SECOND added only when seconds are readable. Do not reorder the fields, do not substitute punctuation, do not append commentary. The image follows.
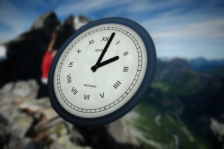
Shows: h=2 m=2
